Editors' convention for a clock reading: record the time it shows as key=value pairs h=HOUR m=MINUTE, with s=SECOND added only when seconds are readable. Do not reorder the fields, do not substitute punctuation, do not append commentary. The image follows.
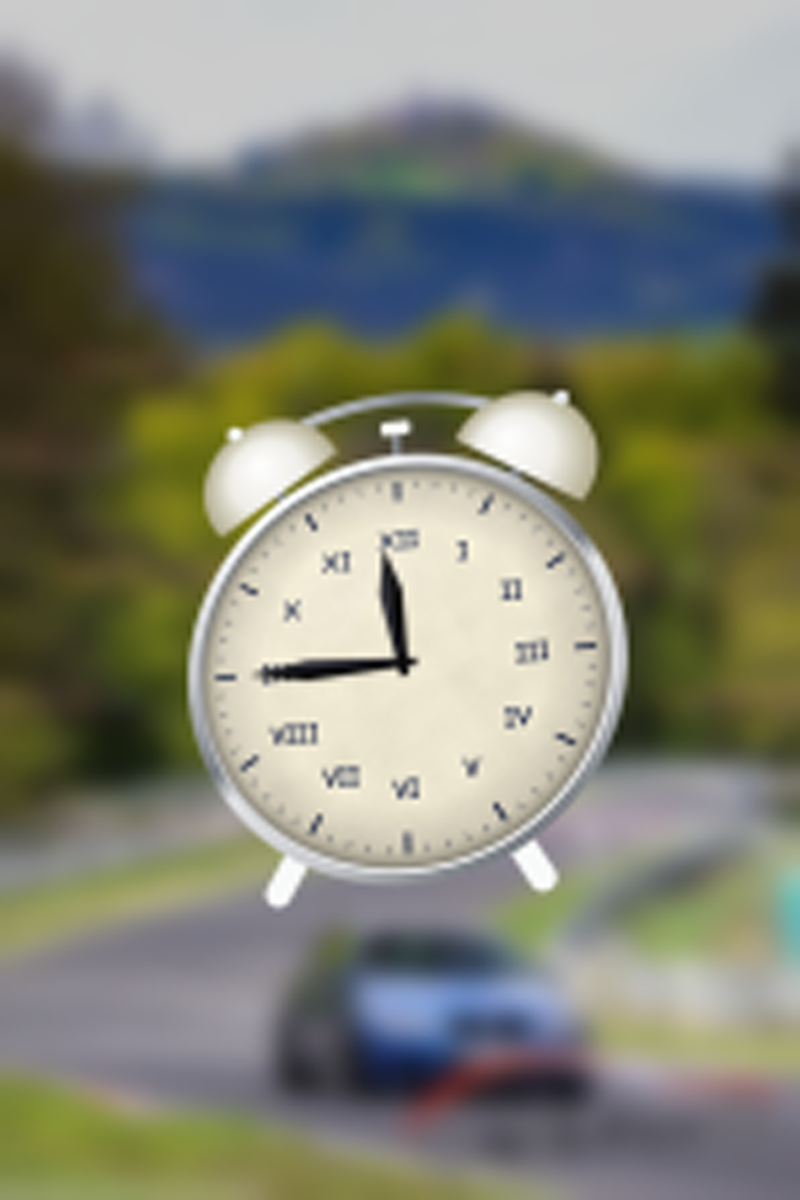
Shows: h=11 m=45
